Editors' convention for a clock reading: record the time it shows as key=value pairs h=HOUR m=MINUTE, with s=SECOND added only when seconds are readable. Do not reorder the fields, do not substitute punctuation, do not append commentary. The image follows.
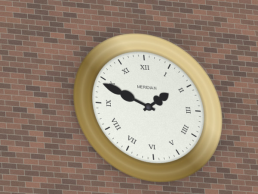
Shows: h=1 m=49
